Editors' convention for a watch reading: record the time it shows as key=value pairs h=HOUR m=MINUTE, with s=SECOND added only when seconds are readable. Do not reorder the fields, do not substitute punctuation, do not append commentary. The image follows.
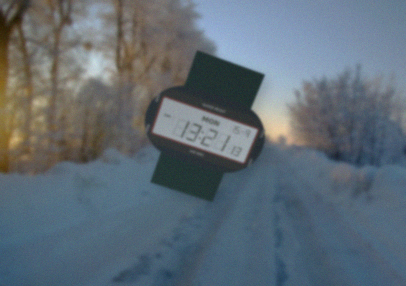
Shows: h=13 m=21
